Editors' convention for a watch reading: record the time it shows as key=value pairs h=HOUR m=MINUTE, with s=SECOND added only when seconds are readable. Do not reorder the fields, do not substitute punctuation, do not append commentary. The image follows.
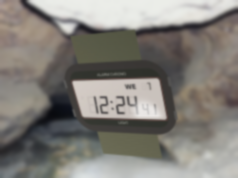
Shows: h=12 m=24
